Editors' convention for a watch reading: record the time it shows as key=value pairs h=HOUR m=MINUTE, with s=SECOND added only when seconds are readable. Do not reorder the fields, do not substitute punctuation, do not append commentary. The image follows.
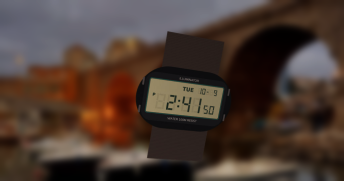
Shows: h=2 m=41 s=50
